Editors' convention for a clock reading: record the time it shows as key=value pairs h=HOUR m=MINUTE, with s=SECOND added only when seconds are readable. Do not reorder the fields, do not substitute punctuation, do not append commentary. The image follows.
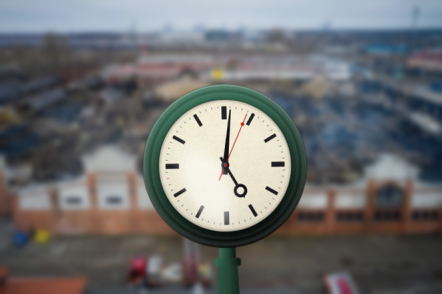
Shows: h=5 m=1 s=4
